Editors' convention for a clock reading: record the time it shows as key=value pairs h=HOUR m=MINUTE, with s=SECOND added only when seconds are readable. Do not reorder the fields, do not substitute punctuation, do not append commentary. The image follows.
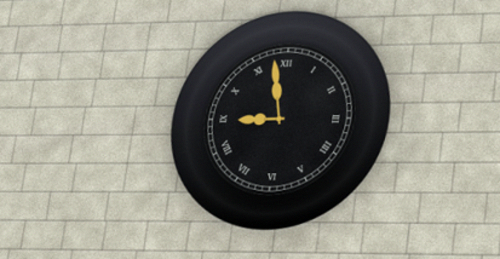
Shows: h=8 m=58
